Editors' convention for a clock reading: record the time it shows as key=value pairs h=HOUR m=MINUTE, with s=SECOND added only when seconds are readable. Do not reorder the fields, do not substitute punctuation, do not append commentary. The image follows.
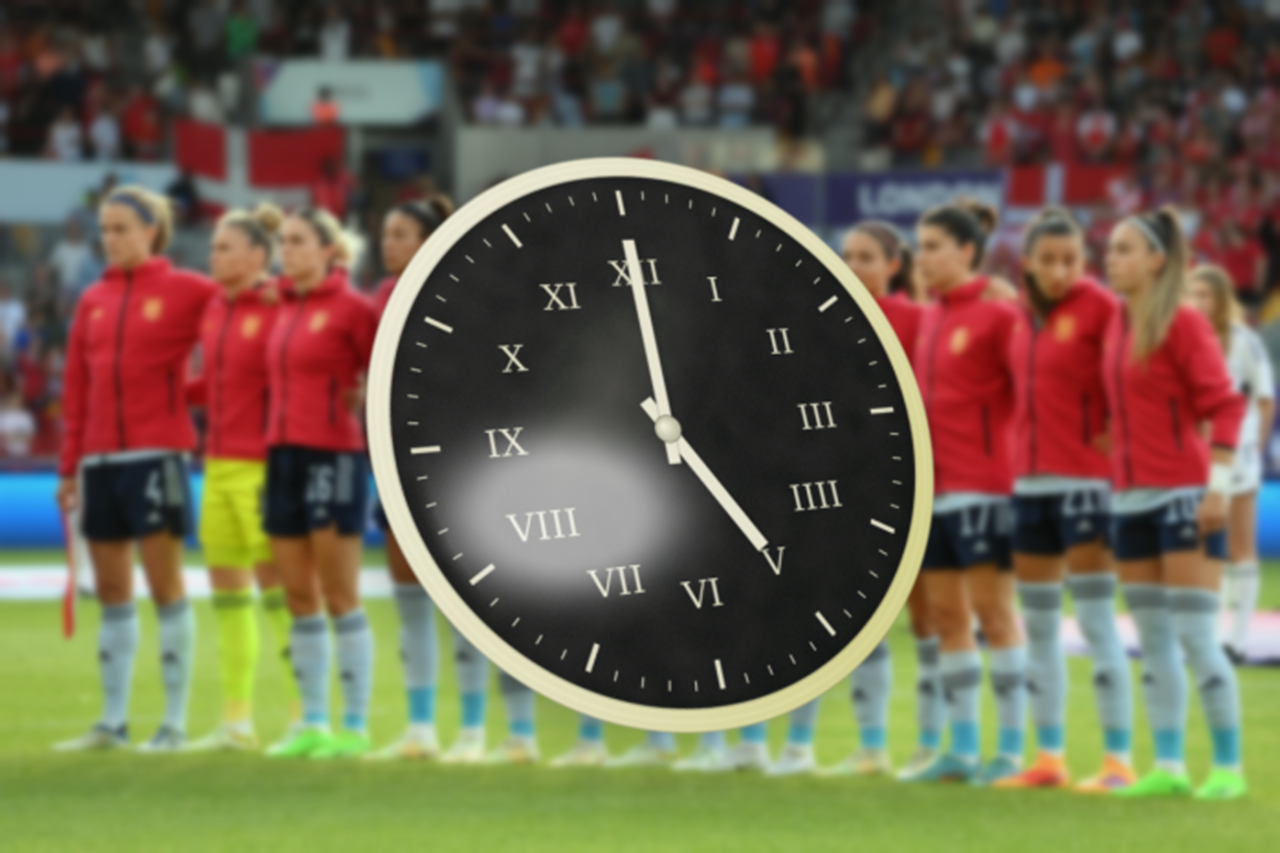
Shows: h=5 m=0
